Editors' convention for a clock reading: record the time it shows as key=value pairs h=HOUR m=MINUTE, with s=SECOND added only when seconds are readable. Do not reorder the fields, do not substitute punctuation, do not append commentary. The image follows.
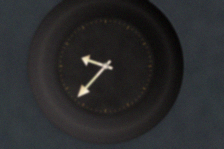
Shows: h=9 m=37
